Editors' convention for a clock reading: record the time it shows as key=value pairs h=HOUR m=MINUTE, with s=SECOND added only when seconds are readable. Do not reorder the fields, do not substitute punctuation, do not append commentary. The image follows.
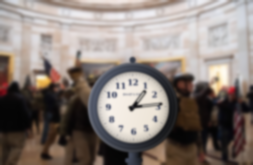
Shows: h=1 m=14
